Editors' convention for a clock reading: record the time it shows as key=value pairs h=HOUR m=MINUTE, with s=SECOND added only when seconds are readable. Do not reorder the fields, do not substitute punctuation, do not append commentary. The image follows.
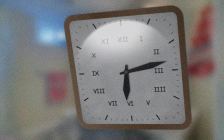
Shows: h=6 m=13
